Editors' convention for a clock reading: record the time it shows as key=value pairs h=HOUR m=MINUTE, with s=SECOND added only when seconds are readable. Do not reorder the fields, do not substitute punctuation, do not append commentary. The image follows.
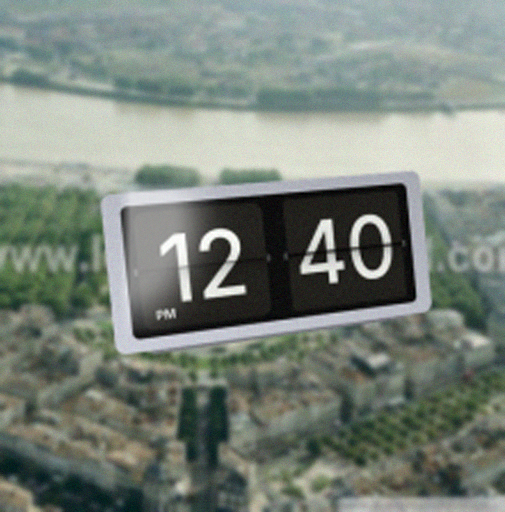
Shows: h=12 m=40
